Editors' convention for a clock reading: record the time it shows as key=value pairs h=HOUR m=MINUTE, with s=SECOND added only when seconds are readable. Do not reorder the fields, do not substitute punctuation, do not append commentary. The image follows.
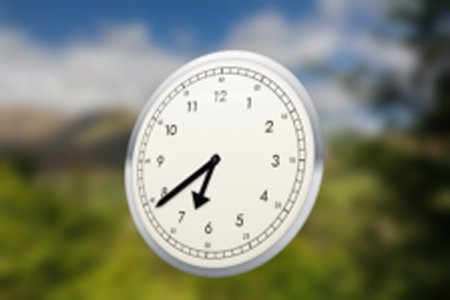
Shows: h=6 m=39
